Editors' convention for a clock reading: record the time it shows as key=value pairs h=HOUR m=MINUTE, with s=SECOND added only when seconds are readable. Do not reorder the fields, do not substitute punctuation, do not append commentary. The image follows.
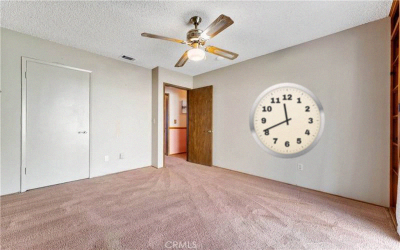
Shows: h=11 m=41
